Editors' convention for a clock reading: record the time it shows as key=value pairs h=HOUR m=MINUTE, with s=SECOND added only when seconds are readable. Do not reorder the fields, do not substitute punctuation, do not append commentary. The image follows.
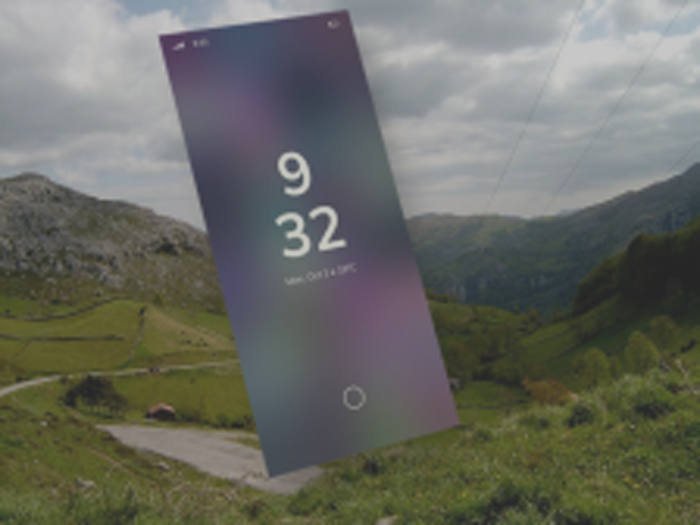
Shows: h=9 m=32
